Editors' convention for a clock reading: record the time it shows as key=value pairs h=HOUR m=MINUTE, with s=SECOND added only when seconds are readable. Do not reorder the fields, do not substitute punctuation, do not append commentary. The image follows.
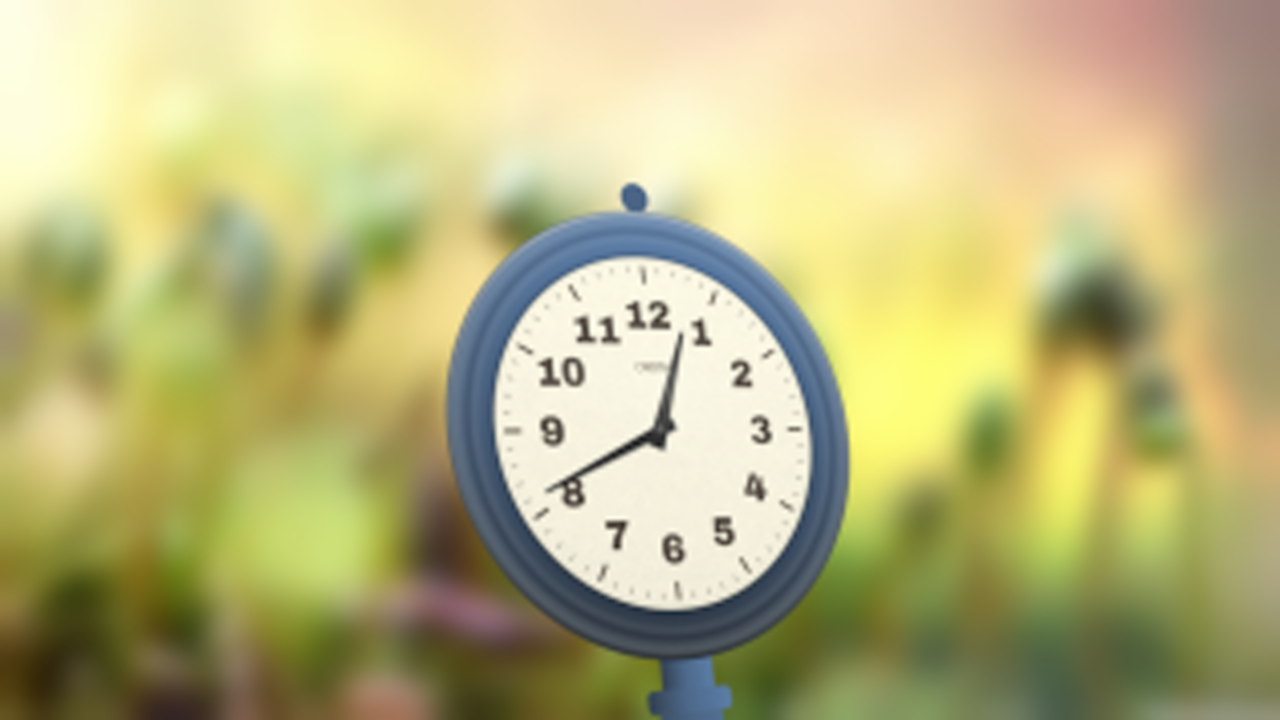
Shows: h=12 m=41
